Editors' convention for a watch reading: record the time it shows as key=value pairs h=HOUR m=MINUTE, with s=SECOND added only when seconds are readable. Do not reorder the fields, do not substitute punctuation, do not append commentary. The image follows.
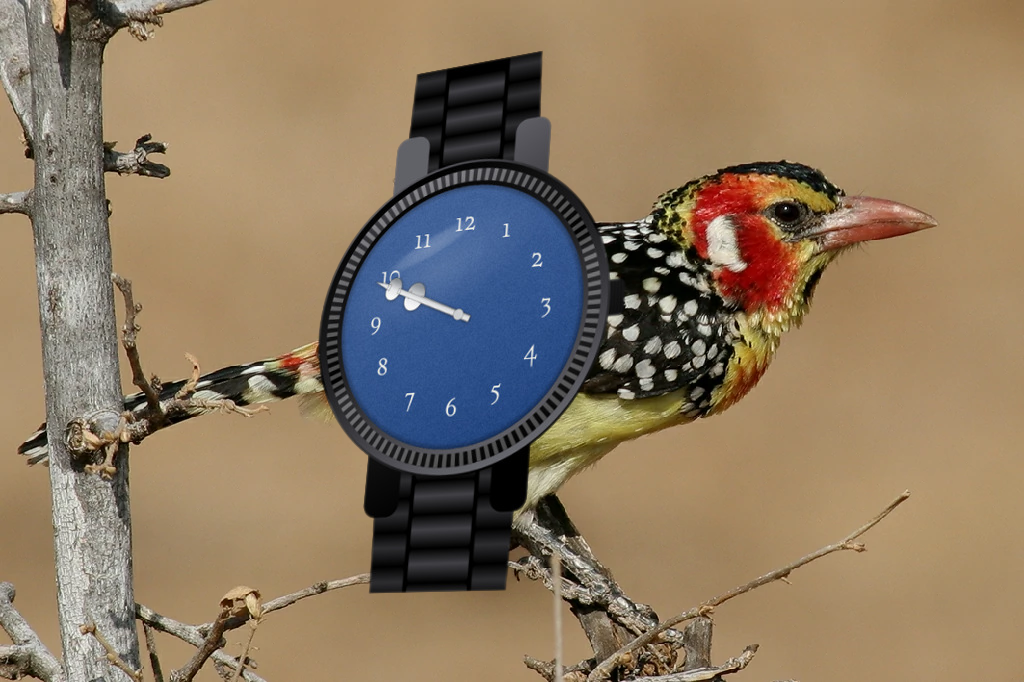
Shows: h=9 m=49
